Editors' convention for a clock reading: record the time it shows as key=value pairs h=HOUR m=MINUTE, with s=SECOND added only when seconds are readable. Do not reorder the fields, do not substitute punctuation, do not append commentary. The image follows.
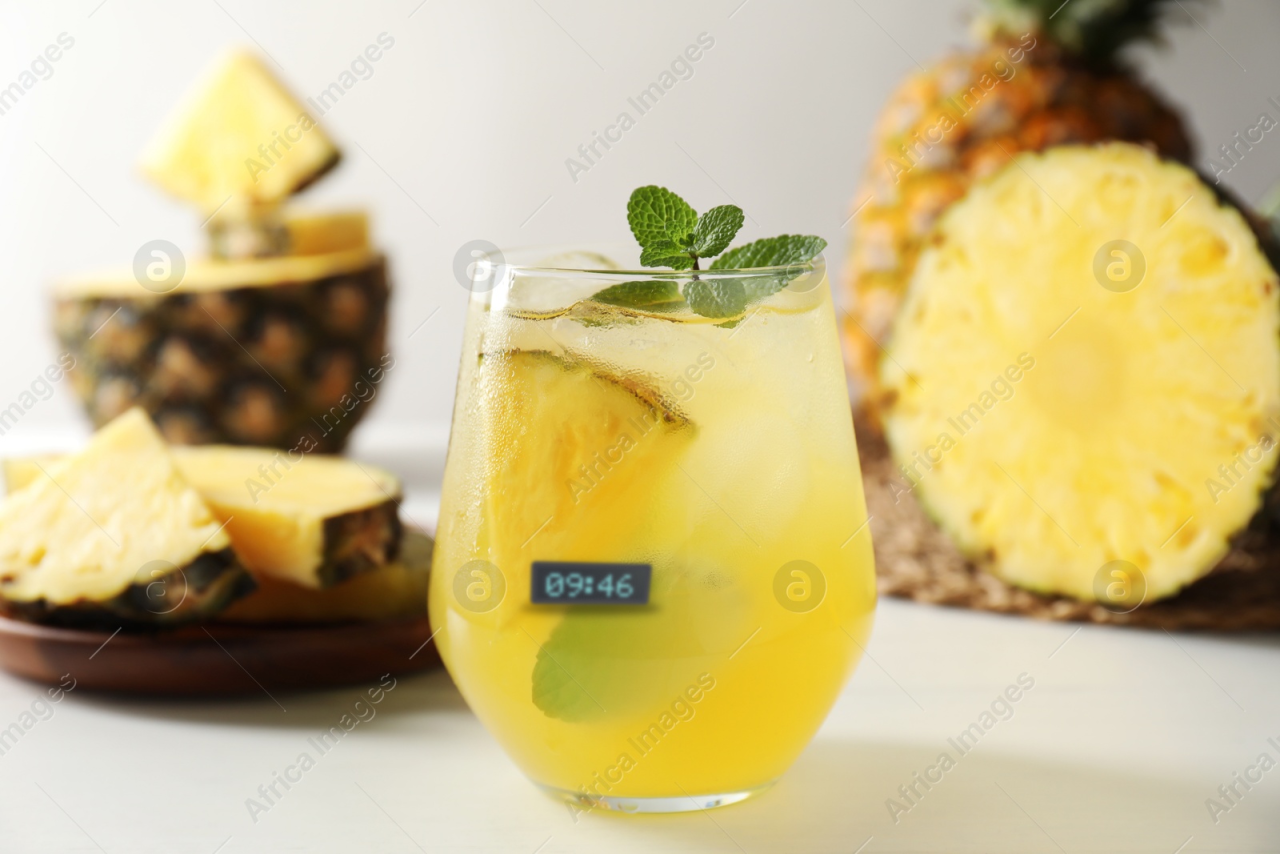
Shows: h=9 m=46
